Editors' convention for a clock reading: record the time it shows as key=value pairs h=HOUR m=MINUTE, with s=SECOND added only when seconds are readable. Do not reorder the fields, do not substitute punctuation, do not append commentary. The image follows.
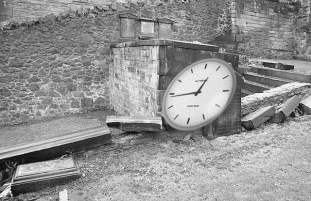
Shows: h=12 m=44
